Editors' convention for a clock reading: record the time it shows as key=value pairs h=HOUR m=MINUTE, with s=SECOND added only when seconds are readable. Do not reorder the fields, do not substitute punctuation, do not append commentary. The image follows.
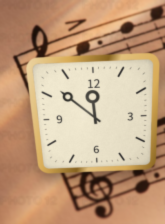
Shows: h=11 m=52
